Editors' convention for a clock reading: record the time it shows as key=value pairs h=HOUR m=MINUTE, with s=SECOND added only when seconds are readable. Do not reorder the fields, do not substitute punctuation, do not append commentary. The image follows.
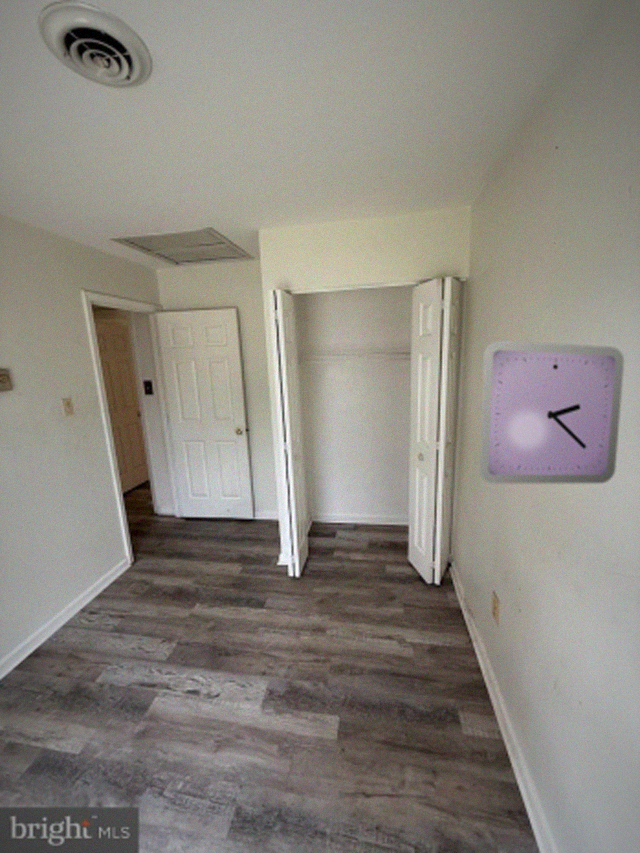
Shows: h=2 m=22
